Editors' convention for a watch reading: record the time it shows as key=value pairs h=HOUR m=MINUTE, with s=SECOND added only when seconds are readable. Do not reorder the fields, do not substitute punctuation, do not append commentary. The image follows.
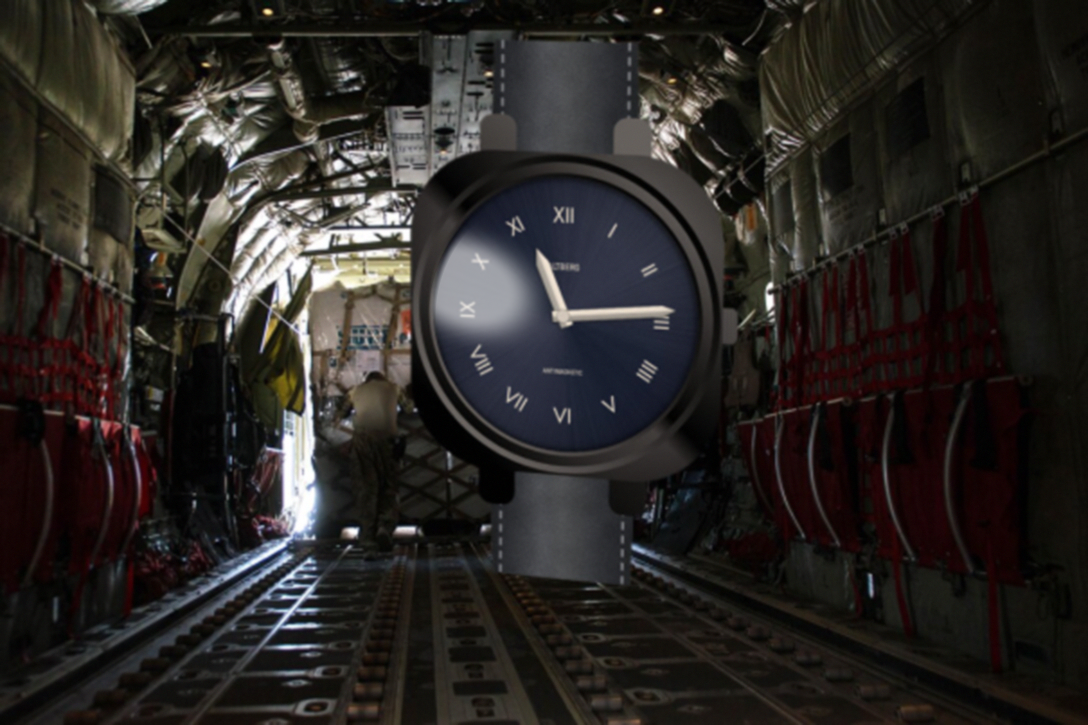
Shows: h=11 m=14
